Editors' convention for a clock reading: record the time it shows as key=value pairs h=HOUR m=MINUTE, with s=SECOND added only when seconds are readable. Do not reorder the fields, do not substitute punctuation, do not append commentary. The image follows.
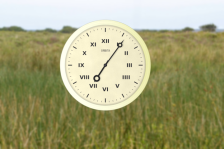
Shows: h=7 m=6
